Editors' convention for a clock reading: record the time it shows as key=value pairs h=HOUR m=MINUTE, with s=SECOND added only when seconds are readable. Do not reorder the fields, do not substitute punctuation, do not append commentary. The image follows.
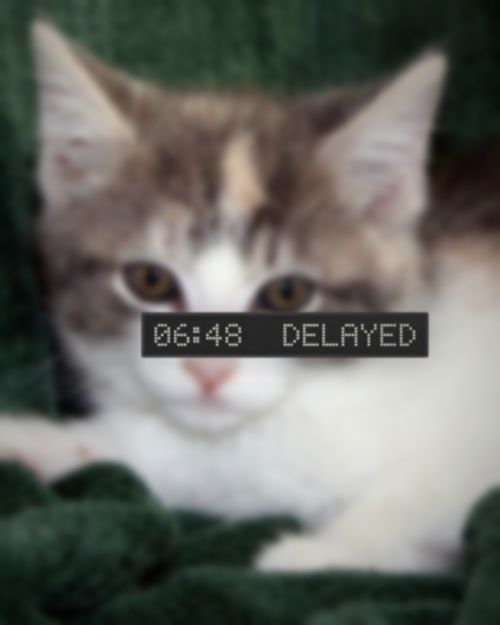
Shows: h=6 m=48
